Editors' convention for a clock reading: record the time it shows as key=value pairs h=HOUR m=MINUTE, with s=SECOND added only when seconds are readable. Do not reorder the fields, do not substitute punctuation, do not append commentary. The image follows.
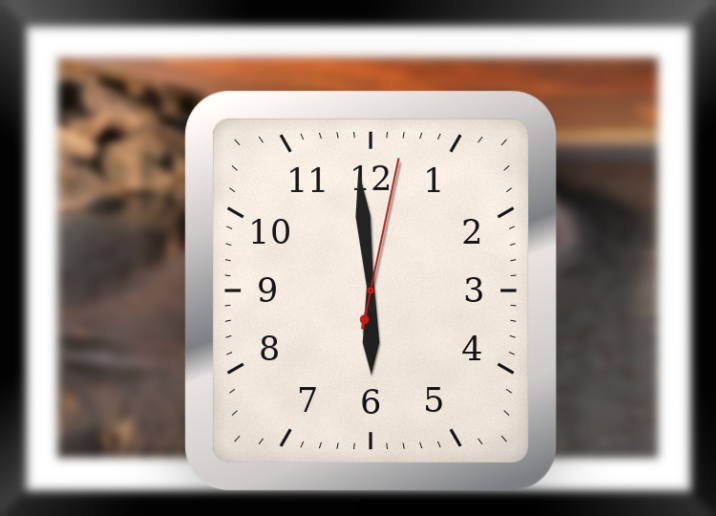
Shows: h=5 m=59 s=2
